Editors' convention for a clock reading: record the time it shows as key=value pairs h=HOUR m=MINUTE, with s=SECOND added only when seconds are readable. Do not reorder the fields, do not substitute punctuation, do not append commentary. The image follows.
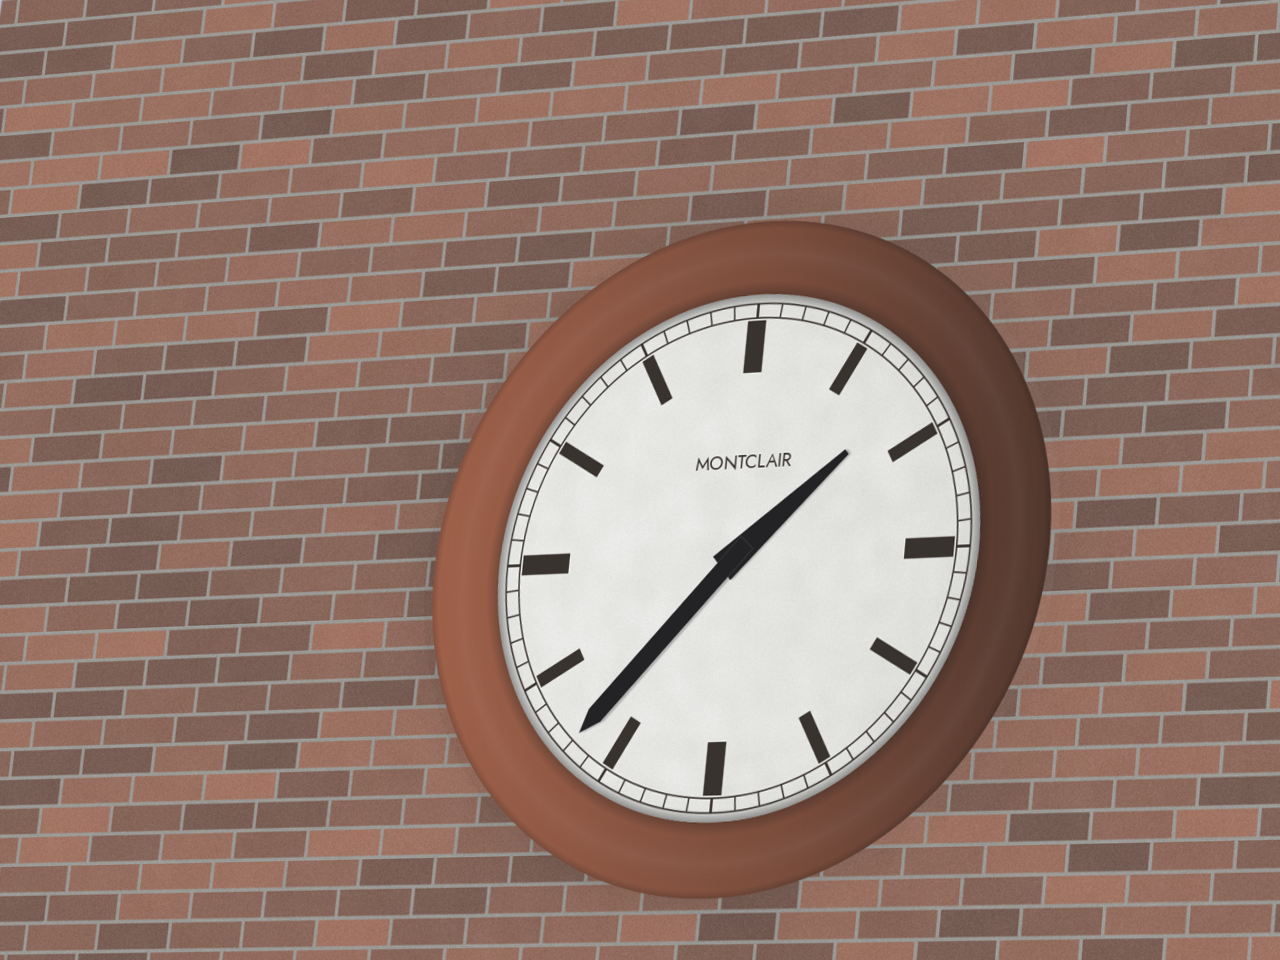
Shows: h=1 m=37
